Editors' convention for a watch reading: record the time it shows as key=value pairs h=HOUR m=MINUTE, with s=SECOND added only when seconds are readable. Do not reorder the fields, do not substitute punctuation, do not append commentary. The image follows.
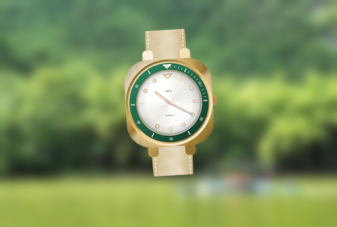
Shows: h=10 m=20
